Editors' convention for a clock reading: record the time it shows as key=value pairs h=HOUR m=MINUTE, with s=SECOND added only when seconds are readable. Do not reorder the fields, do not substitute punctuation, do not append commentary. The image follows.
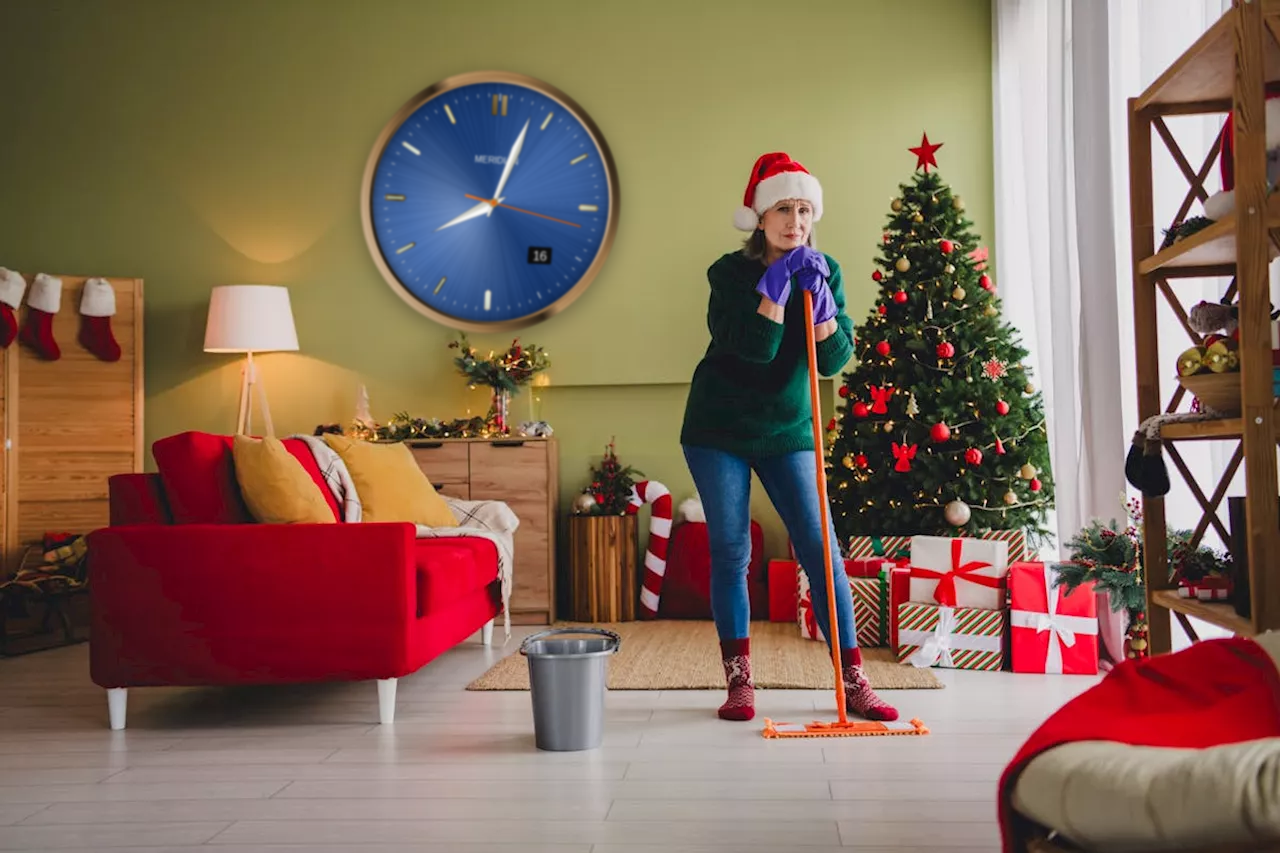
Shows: h=8 m=3 s=17
